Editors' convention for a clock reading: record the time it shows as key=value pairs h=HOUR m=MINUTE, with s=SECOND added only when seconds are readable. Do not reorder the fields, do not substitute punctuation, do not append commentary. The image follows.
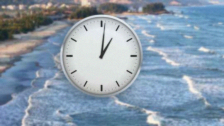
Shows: h=1 m=1
